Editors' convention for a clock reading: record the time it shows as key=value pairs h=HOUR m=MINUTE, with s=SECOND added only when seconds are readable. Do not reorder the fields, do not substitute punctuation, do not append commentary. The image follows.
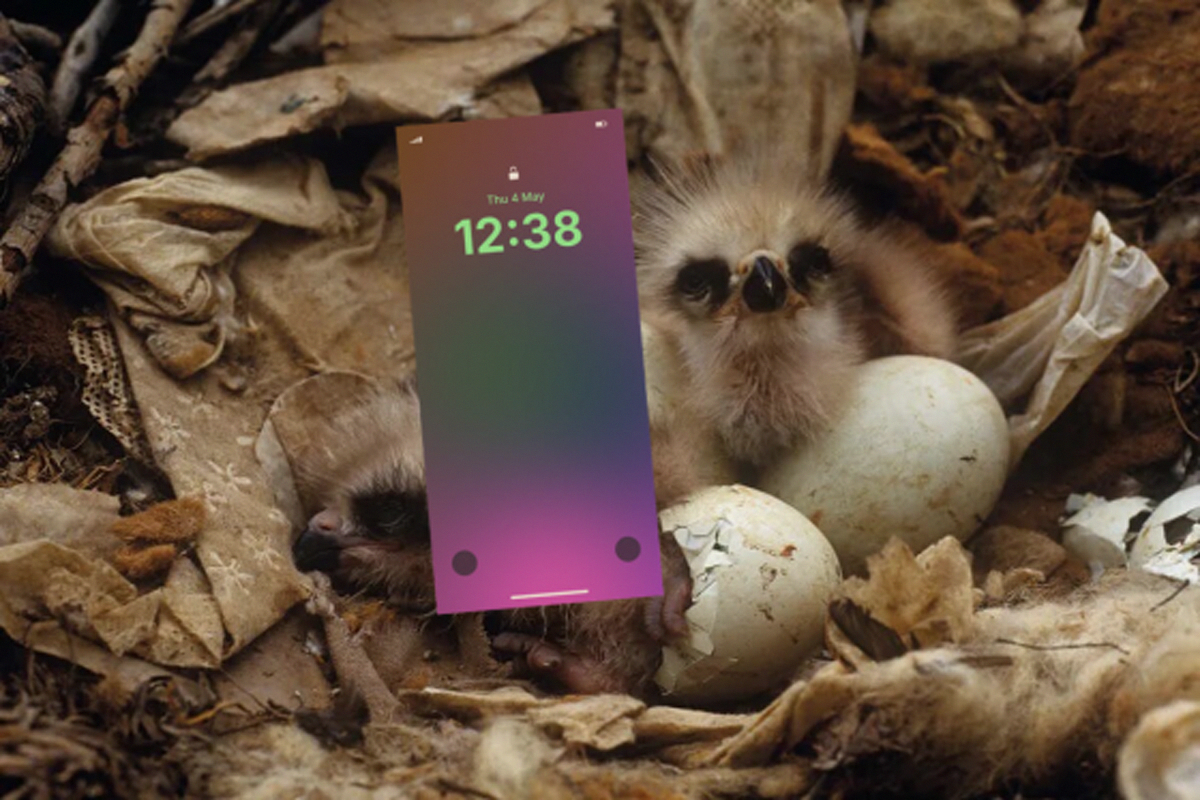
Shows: h=12 m=38
